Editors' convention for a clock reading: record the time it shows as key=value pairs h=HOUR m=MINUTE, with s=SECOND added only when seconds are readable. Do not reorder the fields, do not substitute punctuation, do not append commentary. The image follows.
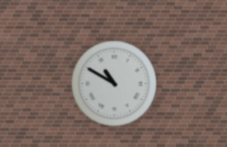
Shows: h=10 m=50
